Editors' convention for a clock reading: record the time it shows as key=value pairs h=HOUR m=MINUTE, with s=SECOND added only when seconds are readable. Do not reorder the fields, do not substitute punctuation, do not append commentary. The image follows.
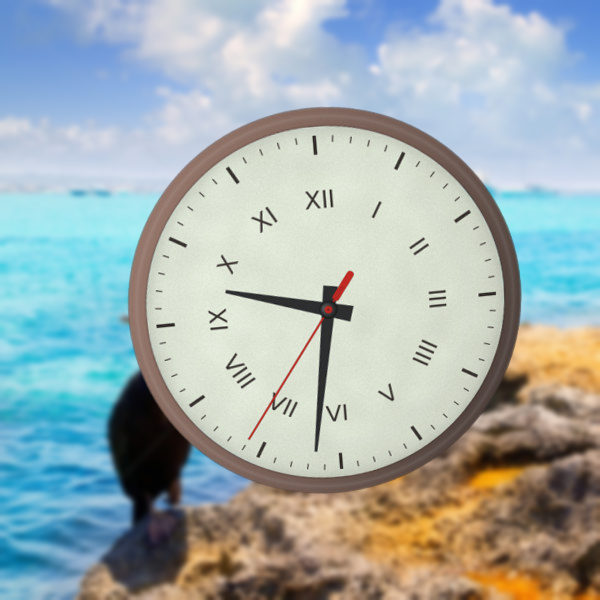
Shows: h=9 m=31 s=36
